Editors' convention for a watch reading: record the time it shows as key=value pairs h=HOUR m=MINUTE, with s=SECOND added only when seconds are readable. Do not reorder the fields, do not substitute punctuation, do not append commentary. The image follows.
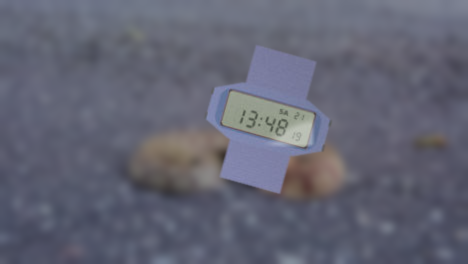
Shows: h=13 m=48
